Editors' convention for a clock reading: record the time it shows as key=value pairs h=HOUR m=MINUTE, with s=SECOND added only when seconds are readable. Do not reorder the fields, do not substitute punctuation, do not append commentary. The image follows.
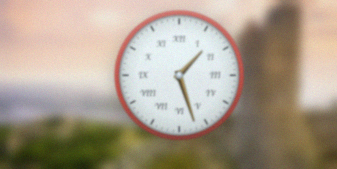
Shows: h=1 m=27
